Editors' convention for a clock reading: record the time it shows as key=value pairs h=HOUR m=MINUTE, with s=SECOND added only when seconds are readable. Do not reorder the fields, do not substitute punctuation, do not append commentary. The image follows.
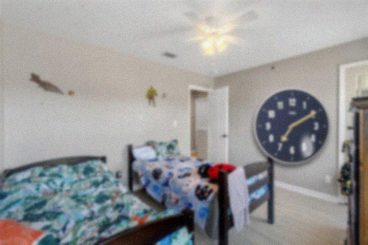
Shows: h=7 m=10
